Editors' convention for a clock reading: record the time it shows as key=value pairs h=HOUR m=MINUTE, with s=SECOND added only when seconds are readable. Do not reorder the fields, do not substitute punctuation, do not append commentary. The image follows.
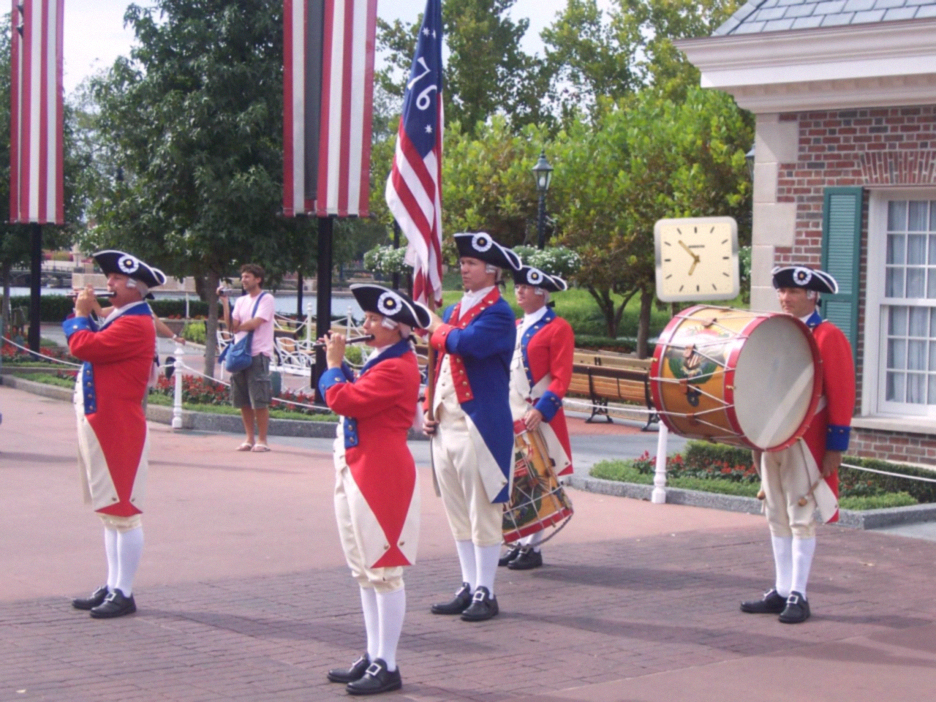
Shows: h=6 m=53
